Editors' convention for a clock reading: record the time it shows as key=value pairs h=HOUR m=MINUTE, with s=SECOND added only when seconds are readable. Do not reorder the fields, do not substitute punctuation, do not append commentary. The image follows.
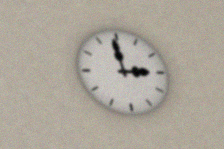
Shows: h=2 m=59
